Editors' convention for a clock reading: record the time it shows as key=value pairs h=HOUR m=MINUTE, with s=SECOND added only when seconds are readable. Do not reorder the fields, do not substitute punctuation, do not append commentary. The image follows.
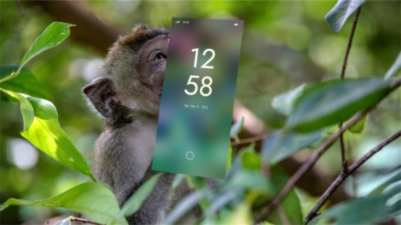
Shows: h=12 m=58
